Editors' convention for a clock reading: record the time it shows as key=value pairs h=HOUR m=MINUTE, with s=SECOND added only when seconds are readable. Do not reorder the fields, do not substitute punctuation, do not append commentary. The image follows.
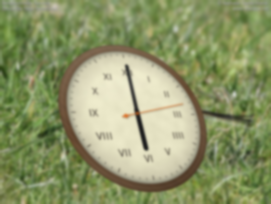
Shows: h=6 m=0 s=13
